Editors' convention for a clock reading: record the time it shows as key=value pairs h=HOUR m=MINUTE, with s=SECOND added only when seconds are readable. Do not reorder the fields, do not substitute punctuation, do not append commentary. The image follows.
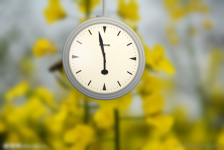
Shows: h=5 m=58
